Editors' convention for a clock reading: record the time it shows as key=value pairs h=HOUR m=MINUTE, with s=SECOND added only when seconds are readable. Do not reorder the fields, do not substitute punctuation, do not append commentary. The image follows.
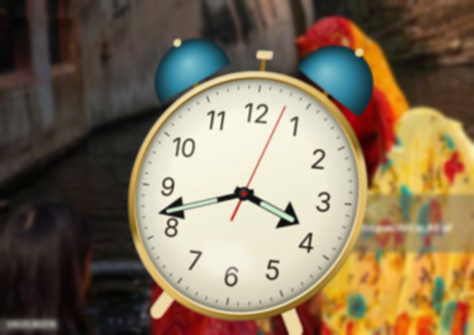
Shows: h=3 m=42 s=3
